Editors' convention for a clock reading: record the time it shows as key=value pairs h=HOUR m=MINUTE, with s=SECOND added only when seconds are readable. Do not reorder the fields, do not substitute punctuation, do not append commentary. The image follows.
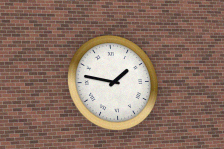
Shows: h=1 m=47
